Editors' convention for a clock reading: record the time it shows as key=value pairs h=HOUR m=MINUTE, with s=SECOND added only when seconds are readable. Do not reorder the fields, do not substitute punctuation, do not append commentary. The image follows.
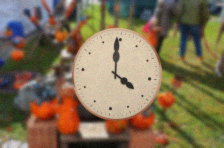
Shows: h=3 m=59
